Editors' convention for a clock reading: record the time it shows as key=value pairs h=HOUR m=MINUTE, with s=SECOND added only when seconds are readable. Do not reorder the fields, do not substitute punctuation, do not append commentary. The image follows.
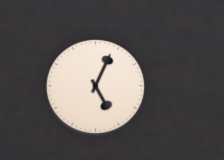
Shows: h=5 m=4
